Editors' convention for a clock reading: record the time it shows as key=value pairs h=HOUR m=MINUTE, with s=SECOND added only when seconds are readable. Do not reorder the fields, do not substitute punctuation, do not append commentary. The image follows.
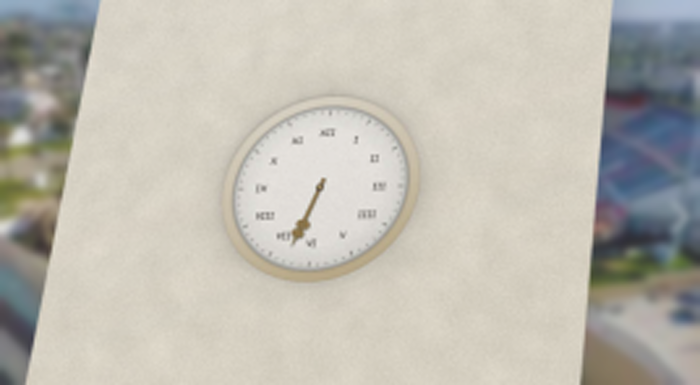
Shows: h=6 m=33
